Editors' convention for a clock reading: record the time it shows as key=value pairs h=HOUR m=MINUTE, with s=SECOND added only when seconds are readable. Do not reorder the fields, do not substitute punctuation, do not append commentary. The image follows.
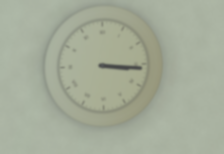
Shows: h=3 m=16
